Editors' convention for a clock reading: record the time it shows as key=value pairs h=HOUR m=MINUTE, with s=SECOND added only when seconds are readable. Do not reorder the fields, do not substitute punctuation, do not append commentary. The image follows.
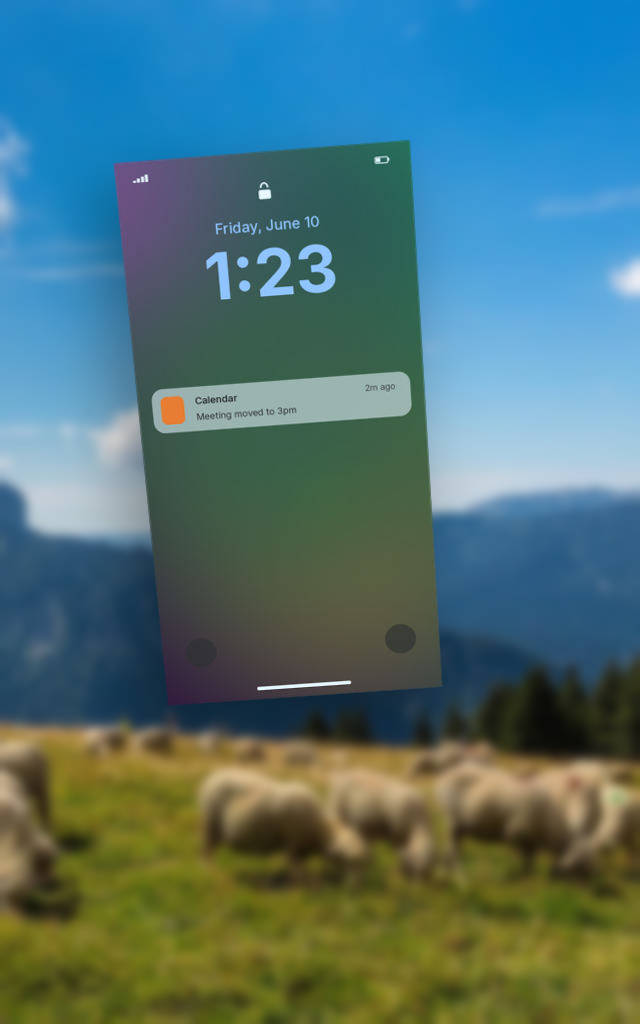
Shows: h=1 m=23
